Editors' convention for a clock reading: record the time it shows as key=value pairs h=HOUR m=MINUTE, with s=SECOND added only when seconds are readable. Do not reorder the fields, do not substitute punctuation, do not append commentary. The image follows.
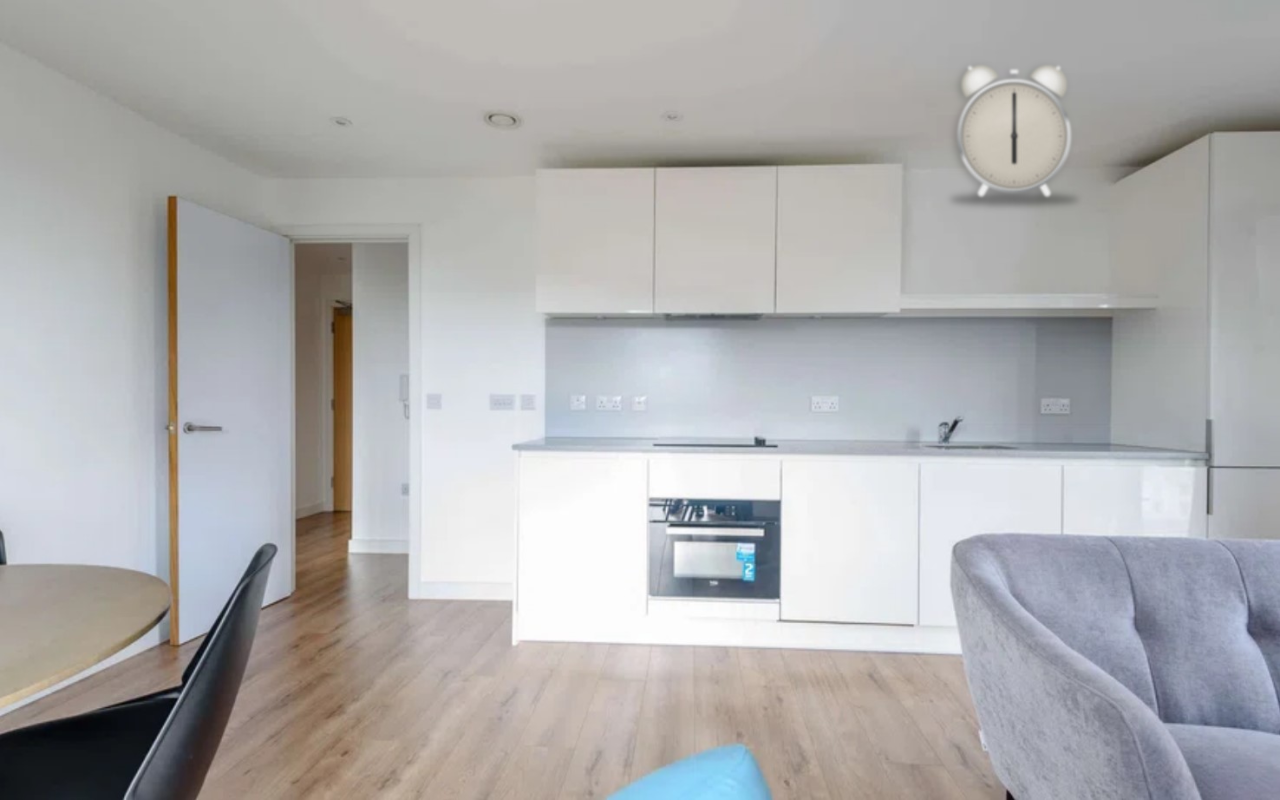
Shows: h=6 m=0
